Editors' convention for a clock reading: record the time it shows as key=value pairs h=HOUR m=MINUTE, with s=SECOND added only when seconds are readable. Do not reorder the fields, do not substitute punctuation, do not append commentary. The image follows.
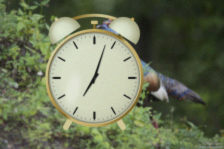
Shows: h=7 m=3
